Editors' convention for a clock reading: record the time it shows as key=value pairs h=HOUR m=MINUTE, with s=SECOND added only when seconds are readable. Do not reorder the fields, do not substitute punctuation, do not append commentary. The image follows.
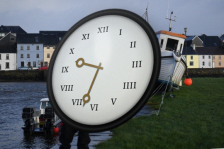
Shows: h=9 m=33
